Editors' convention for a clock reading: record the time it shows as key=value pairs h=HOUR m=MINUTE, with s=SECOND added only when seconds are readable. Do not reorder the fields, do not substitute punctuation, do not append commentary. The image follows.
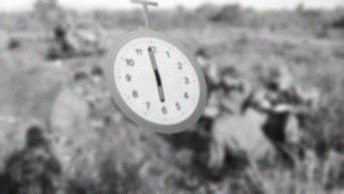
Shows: h=5 m=59
